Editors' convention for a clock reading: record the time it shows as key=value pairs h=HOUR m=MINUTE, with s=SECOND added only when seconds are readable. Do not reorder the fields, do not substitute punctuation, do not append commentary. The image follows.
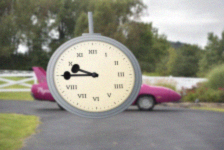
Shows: h=9 m=45
